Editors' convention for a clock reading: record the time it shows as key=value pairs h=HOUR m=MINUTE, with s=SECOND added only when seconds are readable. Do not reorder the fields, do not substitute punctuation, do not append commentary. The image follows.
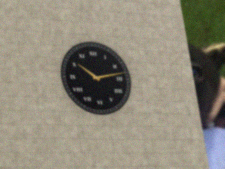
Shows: h=10 m=13
